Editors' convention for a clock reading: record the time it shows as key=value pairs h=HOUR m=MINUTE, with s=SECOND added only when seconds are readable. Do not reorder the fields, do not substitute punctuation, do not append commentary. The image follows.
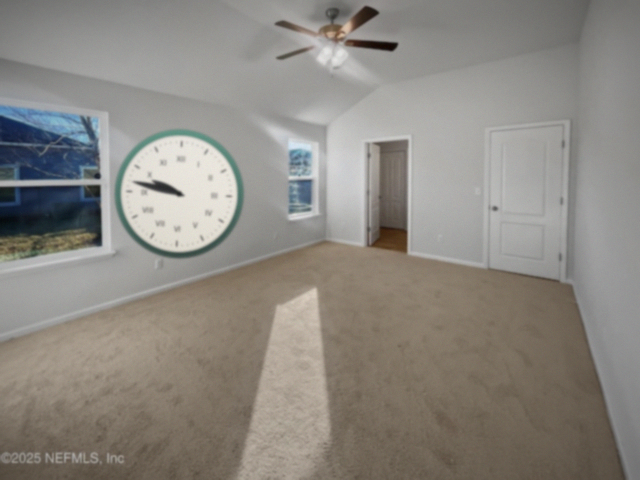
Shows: h=9 m=47
